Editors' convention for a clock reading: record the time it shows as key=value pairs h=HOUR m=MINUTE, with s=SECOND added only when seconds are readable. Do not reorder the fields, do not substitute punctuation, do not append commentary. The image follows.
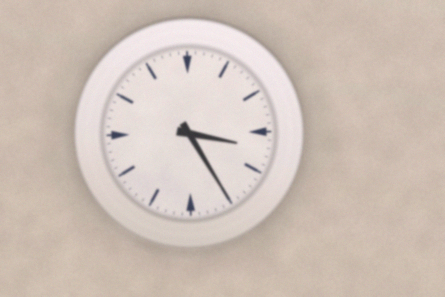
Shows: h=3 m=25
